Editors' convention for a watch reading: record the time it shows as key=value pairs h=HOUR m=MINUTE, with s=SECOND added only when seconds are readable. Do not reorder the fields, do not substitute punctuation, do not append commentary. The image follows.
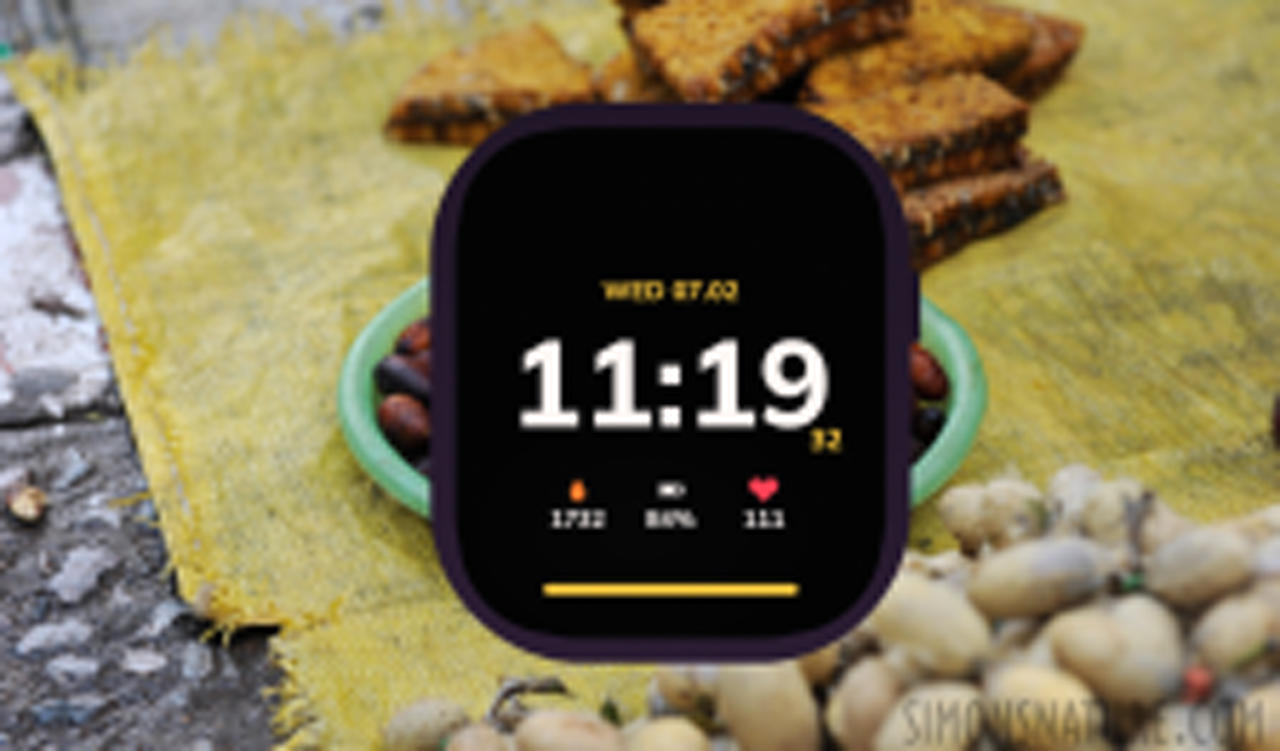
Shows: h=11 m=19
